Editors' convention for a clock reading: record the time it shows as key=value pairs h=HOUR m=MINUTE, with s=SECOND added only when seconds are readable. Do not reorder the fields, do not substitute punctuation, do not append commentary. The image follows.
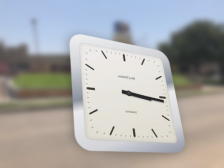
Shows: h=3 m=16
